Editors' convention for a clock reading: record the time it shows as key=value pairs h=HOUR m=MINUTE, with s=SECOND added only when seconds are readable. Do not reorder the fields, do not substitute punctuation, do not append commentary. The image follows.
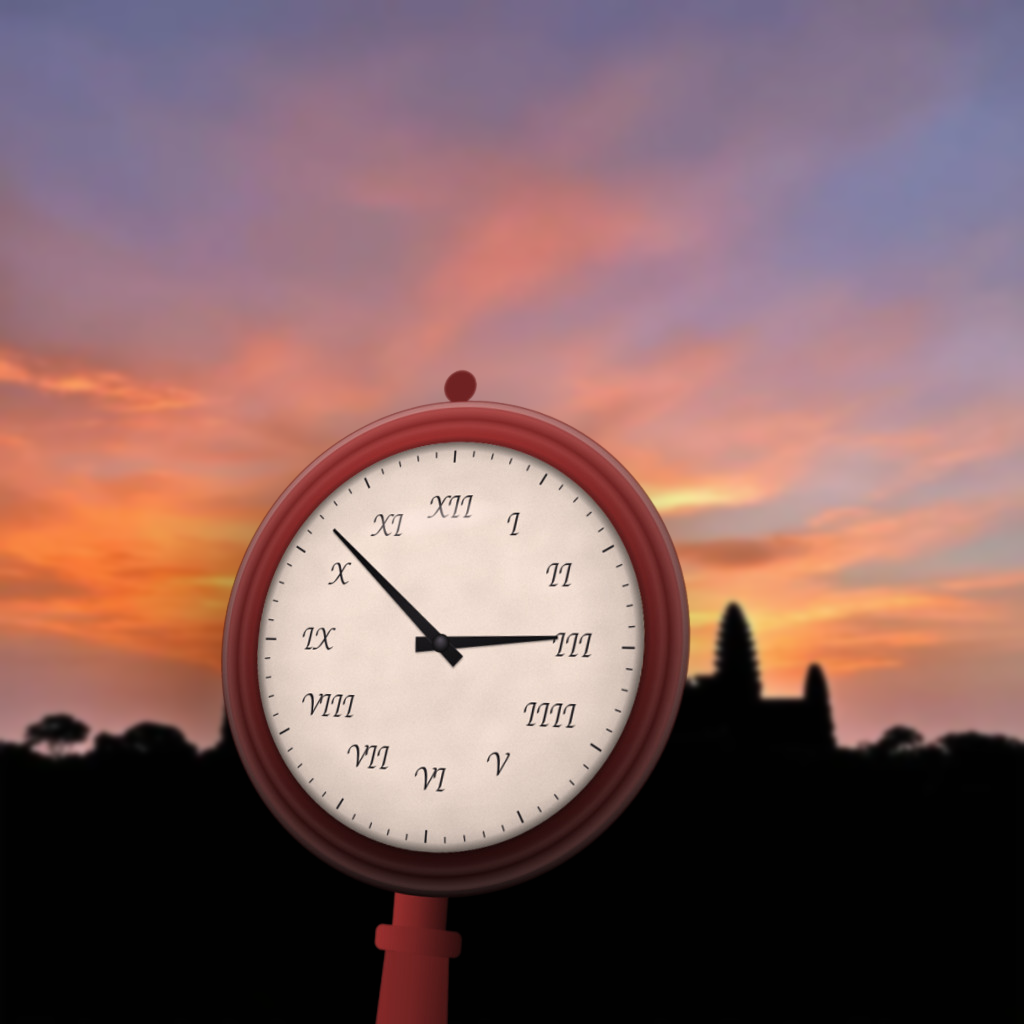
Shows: h=2 m=52
